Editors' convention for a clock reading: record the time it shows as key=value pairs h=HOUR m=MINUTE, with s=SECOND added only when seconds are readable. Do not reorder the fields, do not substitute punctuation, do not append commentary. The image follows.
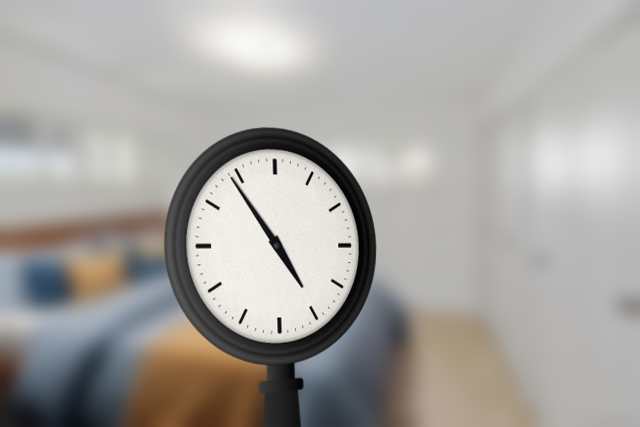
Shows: h=4 m=54
